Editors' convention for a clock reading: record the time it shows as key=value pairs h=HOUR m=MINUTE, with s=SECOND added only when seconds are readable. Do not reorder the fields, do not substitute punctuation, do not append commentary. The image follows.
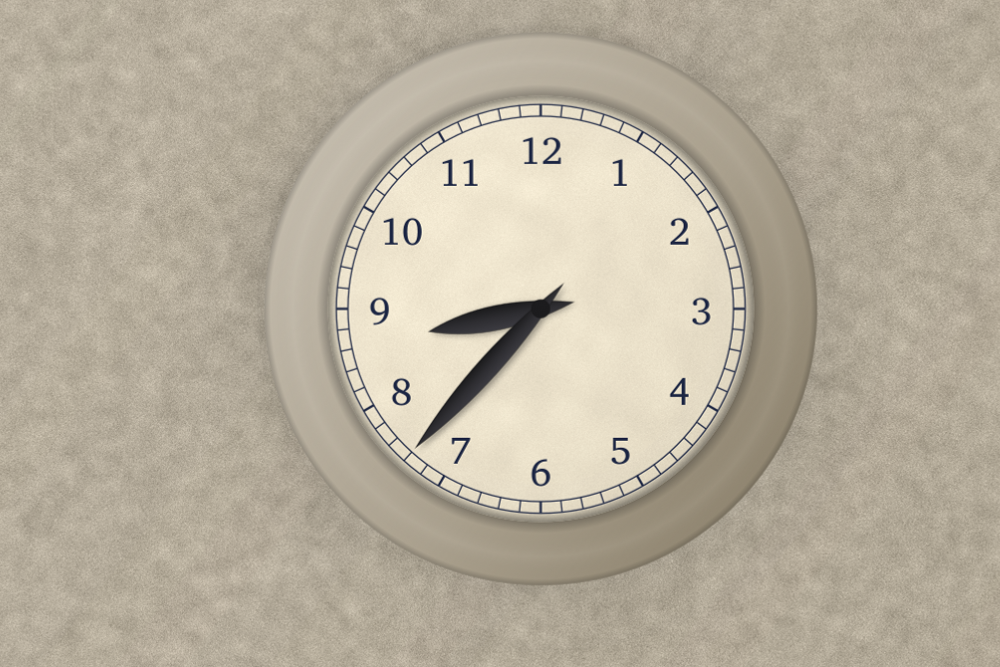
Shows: h=8 m=37
